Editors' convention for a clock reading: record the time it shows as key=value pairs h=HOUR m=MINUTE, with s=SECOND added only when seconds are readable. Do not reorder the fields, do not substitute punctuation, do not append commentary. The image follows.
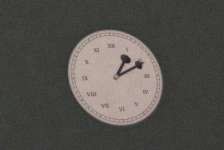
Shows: h=1 m=11
